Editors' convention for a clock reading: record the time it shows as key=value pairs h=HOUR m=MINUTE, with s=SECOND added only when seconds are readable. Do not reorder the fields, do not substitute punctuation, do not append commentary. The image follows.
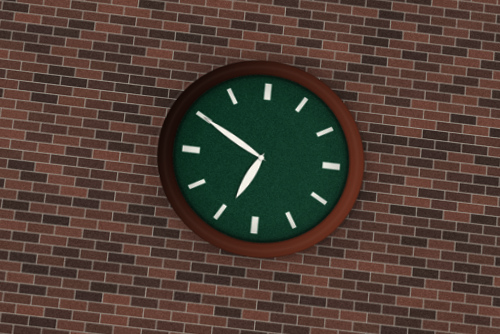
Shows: h=6 m=50
